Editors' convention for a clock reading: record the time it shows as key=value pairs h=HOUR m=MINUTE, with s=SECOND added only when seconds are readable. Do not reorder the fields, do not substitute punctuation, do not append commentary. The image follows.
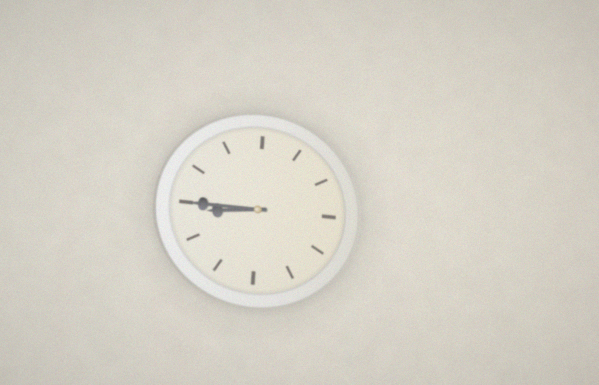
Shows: h=8 m=45
